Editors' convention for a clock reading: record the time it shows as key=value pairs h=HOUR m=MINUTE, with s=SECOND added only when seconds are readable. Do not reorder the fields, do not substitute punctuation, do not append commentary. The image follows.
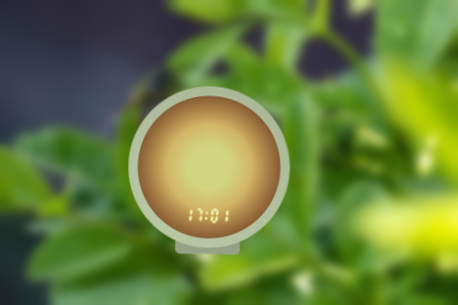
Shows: h=17 m=1
